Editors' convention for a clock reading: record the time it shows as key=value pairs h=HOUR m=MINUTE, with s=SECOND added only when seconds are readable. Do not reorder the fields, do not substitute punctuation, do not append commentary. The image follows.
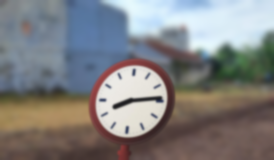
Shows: h=8 m=14
